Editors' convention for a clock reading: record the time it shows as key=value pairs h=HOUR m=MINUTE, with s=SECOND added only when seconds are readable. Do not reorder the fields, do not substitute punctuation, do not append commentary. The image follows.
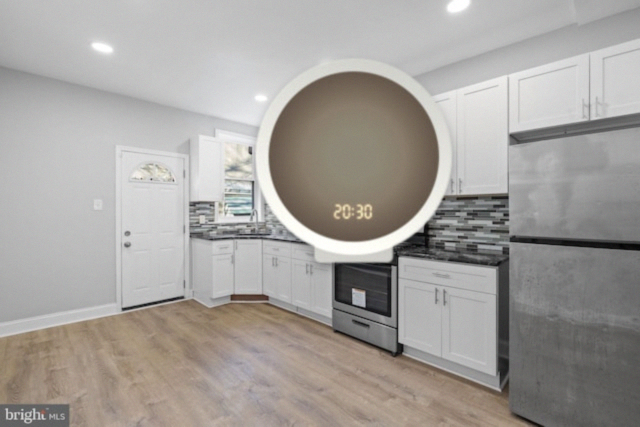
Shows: h=20 m=30
